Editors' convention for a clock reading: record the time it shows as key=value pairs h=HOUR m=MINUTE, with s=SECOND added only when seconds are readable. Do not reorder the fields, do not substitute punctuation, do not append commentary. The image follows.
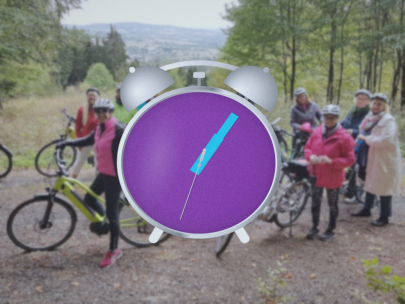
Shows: h=1 m=5 s=33
